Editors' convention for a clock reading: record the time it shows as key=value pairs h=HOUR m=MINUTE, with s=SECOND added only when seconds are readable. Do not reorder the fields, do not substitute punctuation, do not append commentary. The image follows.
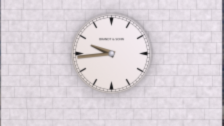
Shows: h=9 m=44
